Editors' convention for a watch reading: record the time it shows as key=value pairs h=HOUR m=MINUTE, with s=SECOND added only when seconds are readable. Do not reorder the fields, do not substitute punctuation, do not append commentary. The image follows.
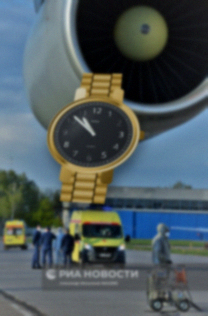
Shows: h=10 m=52
